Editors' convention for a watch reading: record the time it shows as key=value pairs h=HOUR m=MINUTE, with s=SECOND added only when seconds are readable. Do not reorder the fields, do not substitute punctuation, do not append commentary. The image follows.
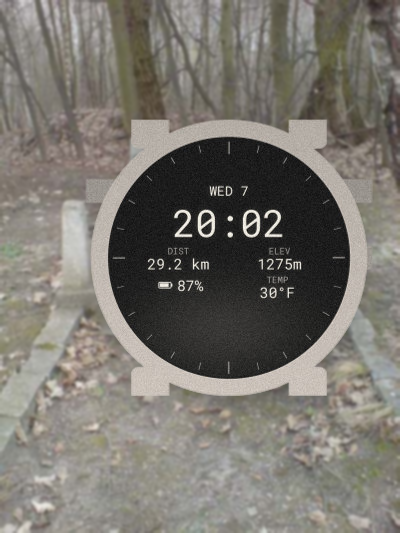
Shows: h=20 m=2
